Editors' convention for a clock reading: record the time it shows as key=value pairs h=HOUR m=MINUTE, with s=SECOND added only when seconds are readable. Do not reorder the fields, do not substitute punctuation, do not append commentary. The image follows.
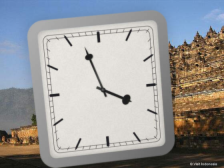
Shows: h=3 m=57
